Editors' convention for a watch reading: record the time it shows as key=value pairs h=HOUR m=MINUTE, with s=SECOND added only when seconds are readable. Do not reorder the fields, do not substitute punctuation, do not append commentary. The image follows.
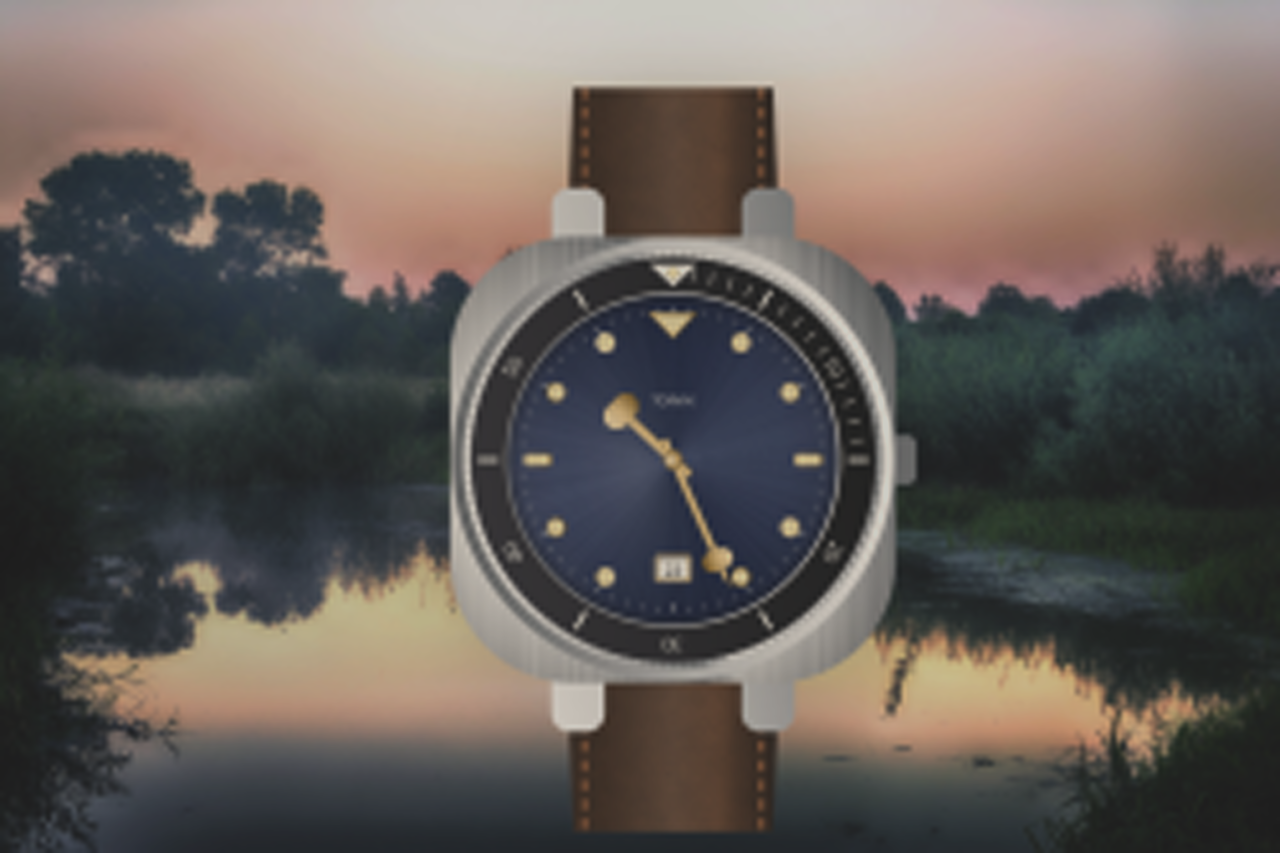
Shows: h=10 m=26
